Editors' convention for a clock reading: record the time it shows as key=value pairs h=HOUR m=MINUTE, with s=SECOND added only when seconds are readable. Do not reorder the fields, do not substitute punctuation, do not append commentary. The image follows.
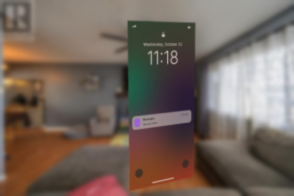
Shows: h=11 m=18
